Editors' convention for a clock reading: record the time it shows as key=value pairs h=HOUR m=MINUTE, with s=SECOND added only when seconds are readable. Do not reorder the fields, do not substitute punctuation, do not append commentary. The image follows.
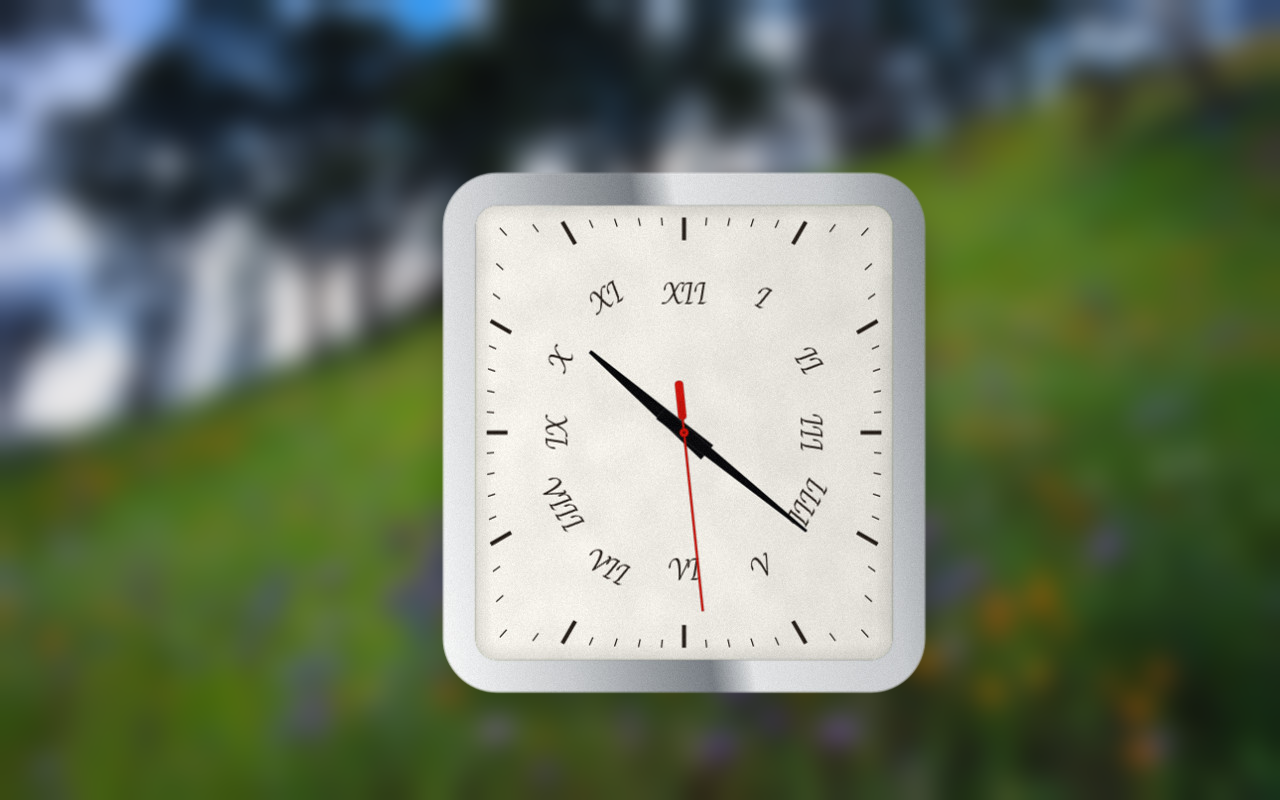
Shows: h=10 m=21 s=29
